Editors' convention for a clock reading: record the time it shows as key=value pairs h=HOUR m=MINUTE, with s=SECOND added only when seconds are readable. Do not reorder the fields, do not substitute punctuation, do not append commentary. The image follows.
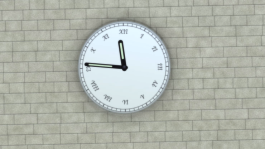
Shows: h=11 m=46
